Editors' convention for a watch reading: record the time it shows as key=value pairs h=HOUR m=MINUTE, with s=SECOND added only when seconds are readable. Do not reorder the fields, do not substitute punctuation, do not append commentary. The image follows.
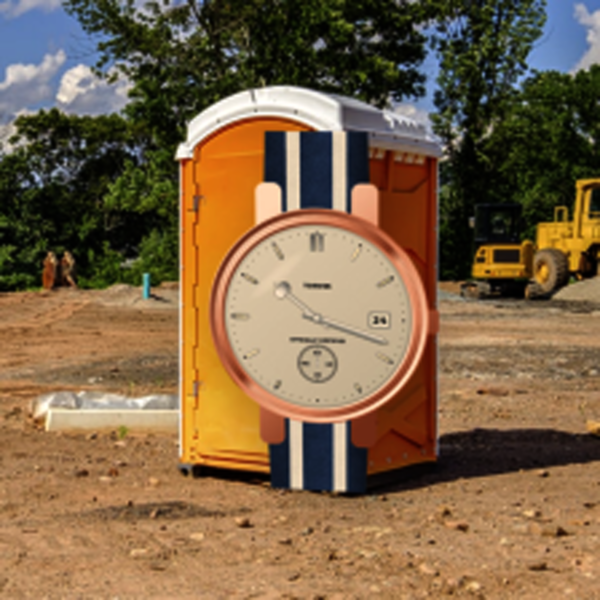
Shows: h=10 m=18
